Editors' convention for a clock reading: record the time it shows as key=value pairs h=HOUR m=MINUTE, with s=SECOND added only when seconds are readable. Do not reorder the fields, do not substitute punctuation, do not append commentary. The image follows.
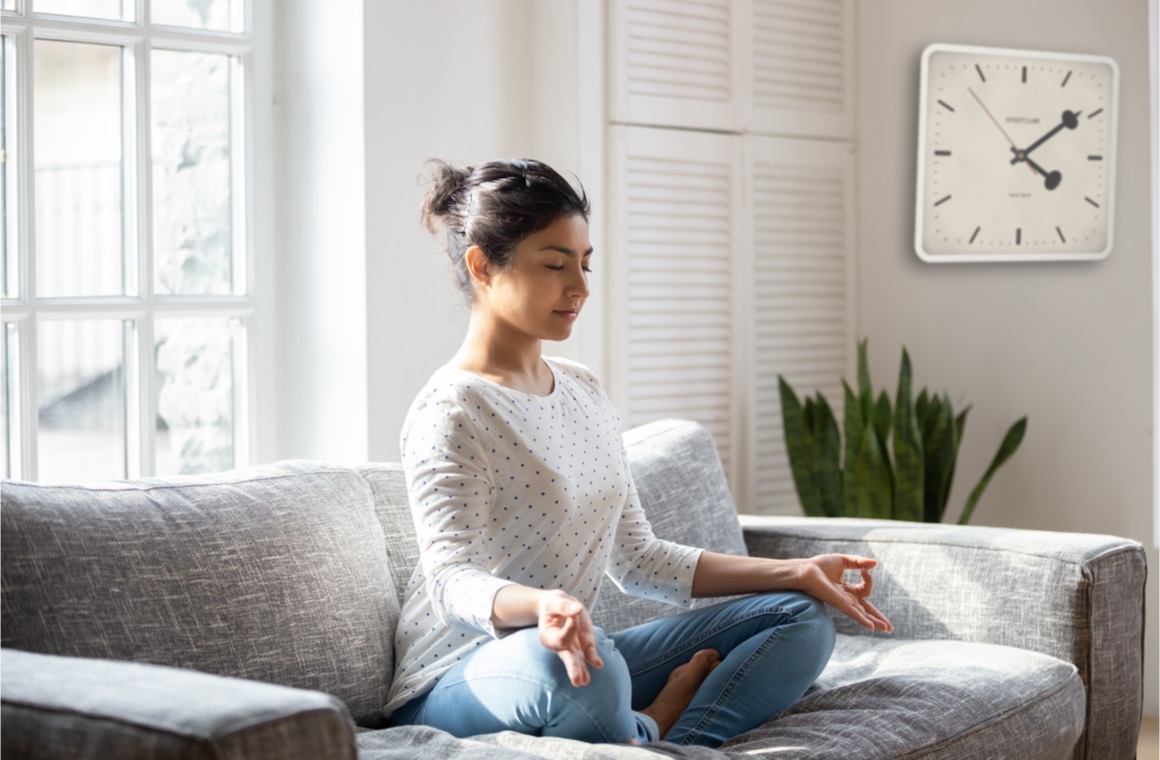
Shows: h=4 m=8 s=53
